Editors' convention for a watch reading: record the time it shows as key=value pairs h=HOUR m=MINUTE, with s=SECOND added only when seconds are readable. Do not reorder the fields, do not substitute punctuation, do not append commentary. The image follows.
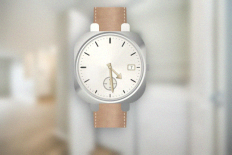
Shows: h=4 m=29
